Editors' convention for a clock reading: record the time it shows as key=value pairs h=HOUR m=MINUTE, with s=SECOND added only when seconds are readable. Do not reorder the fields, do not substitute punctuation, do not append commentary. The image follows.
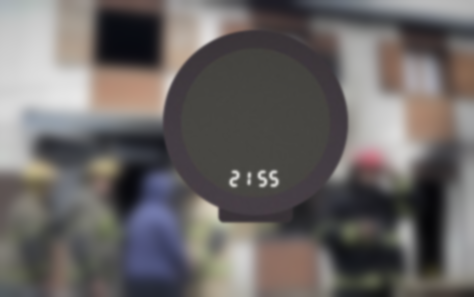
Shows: h=21 m=55
